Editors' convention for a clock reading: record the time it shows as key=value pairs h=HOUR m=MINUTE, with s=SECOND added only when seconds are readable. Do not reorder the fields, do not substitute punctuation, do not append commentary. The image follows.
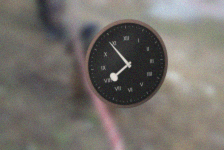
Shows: h=7 m=54
